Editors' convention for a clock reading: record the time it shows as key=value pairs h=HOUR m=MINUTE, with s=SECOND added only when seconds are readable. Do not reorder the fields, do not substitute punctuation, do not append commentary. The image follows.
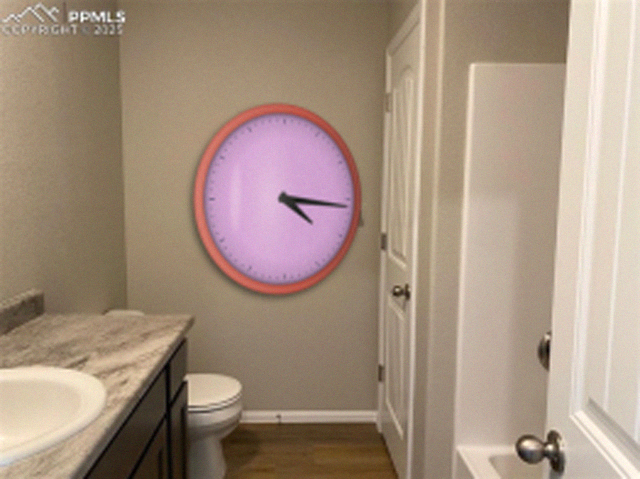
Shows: h=4 m=16
